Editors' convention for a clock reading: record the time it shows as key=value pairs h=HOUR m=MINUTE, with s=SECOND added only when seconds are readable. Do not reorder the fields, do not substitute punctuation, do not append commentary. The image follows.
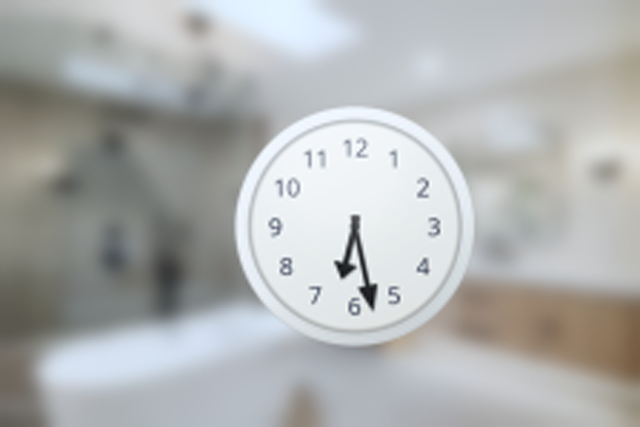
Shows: h=6 m=28
